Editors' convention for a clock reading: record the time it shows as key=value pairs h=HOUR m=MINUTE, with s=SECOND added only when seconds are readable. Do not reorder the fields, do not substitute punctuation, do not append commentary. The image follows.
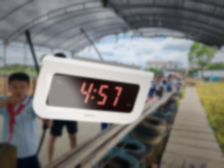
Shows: h=4 m=57
